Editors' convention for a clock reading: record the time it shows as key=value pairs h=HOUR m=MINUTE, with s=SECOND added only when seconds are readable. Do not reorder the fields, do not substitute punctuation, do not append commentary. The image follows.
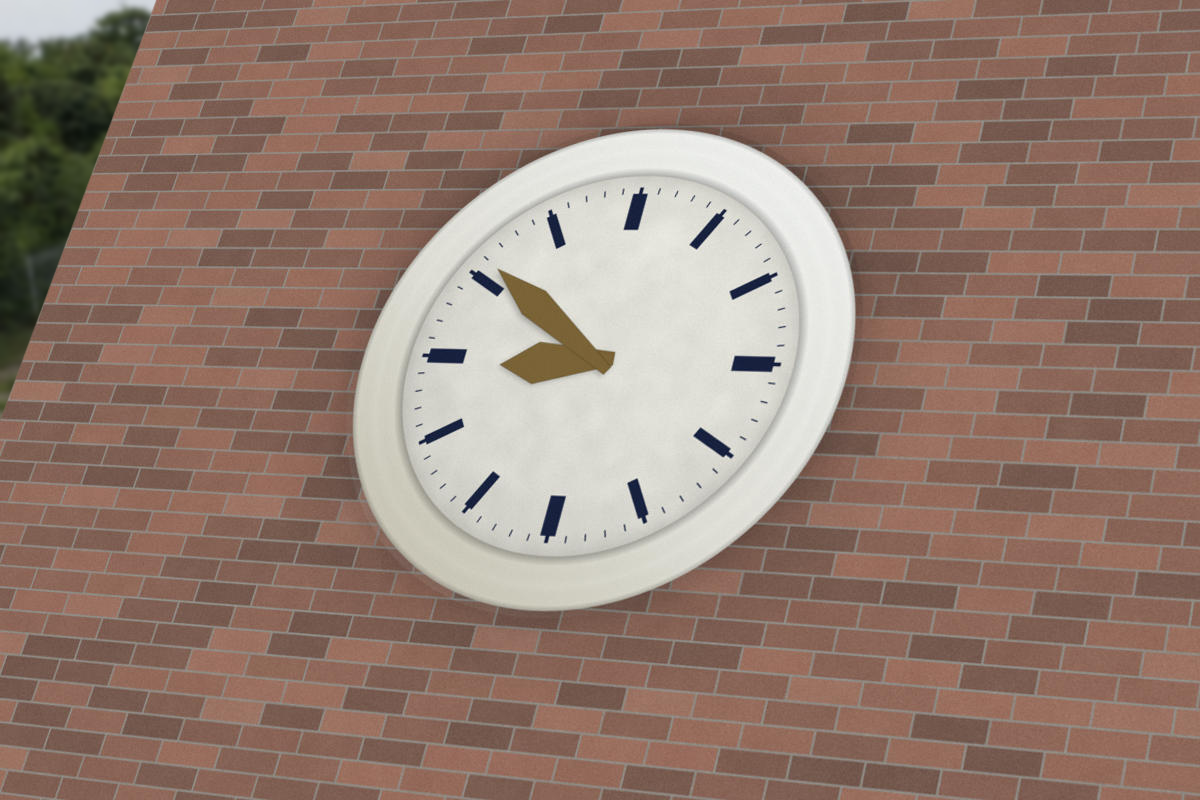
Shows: h=8 m=51
